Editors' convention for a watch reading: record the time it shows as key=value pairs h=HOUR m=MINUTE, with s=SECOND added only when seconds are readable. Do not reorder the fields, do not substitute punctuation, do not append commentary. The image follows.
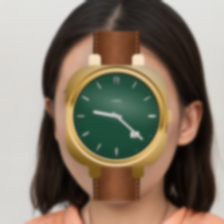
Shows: h=9 m=22
